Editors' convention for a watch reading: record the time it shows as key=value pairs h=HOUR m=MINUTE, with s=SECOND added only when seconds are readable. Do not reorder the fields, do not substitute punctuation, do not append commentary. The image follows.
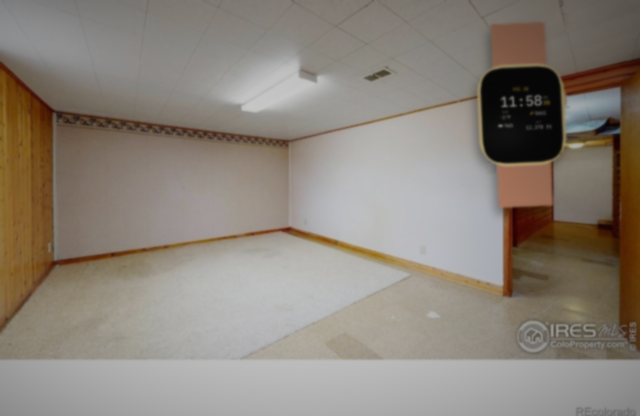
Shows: h=11 m=58
